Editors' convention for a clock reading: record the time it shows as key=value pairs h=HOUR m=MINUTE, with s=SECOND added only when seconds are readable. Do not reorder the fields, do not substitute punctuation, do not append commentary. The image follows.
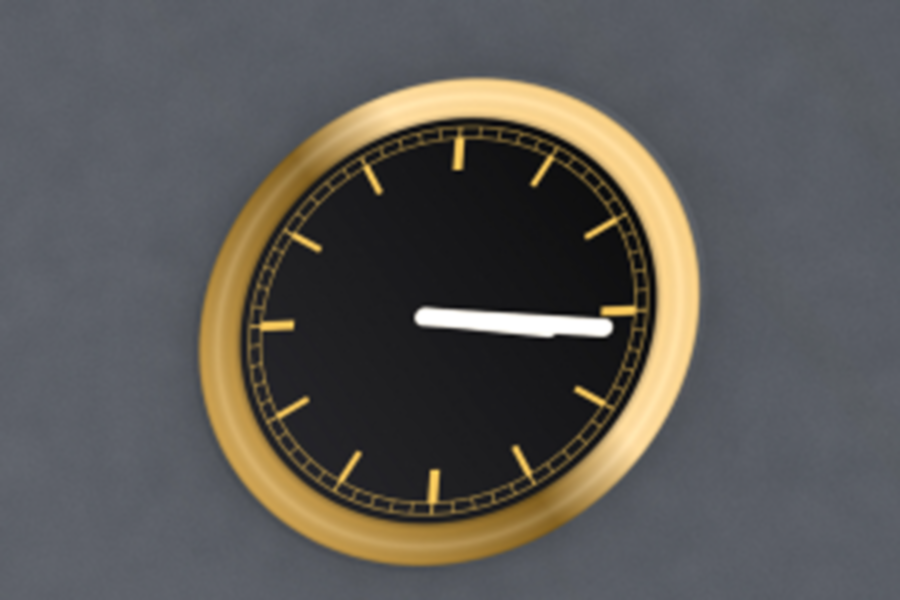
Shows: h=3 m=16
